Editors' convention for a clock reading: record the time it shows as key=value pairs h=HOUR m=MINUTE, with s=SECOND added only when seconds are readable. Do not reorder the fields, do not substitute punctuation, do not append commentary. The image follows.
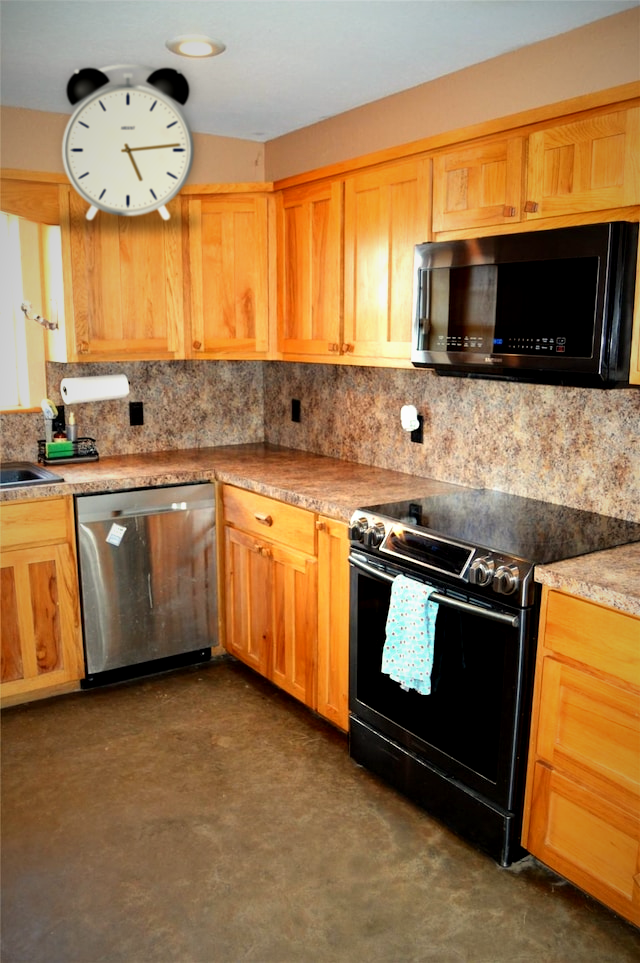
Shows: h=5 m=14
